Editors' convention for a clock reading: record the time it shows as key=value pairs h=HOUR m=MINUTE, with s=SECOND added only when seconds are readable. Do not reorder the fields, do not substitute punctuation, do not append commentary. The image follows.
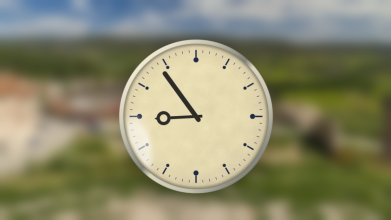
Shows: h=8 m=54
